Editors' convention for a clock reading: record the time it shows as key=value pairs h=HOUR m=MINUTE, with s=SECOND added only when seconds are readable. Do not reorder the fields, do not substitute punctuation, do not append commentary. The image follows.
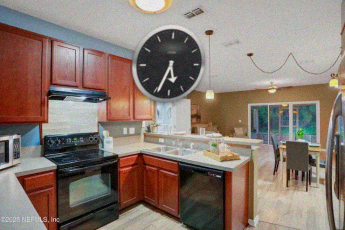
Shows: h=5 m=34
